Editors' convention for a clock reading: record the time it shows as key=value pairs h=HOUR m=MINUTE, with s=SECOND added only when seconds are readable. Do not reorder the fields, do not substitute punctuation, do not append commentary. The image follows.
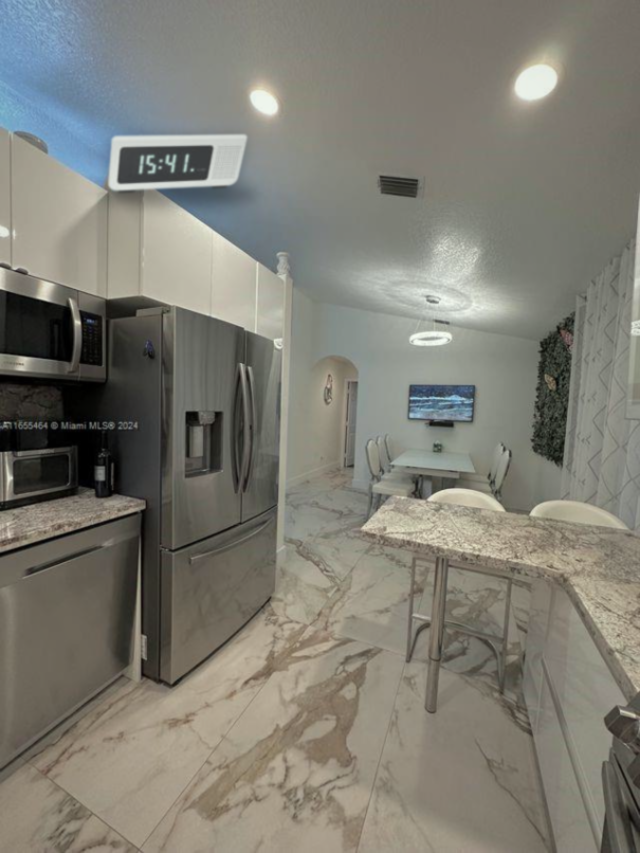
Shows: h=15 m=41
